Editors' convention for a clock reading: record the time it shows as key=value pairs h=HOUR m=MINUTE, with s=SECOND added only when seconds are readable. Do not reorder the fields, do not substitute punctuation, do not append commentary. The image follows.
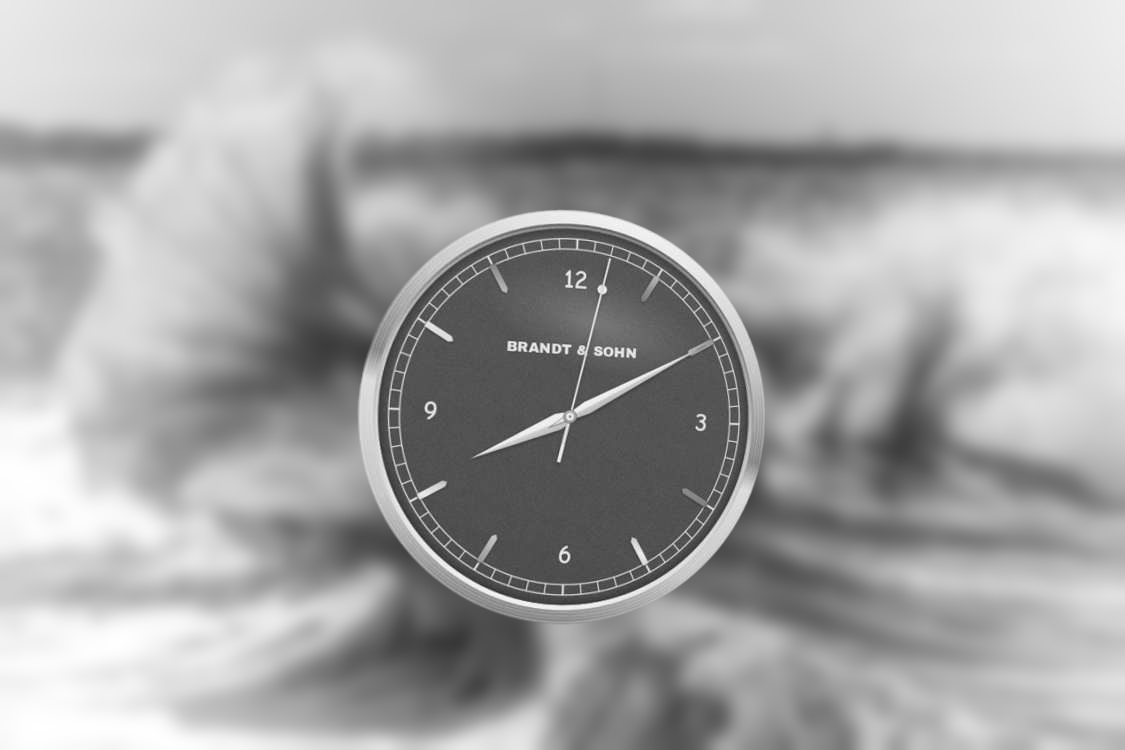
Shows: h=8 m=10 s=2
